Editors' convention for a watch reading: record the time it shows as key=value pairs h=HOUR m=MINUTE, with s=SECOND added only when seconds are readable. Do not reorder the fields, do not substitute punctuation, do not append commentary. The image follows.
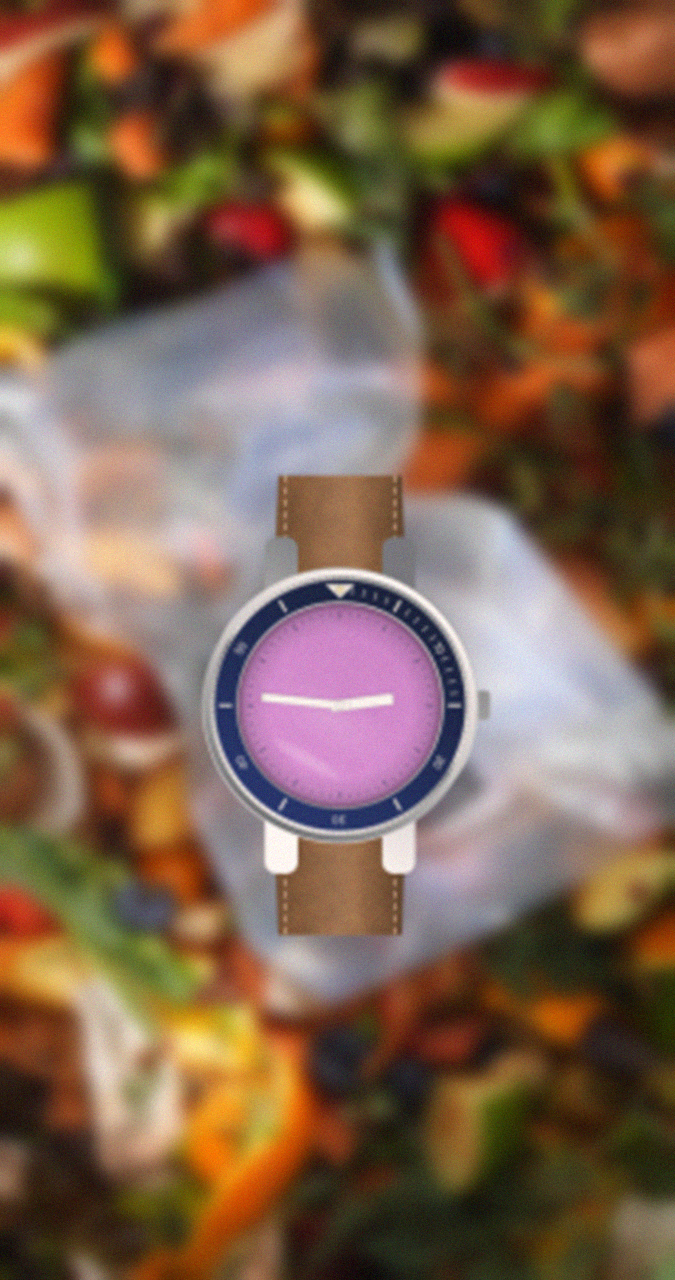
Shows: h=2 m=46
